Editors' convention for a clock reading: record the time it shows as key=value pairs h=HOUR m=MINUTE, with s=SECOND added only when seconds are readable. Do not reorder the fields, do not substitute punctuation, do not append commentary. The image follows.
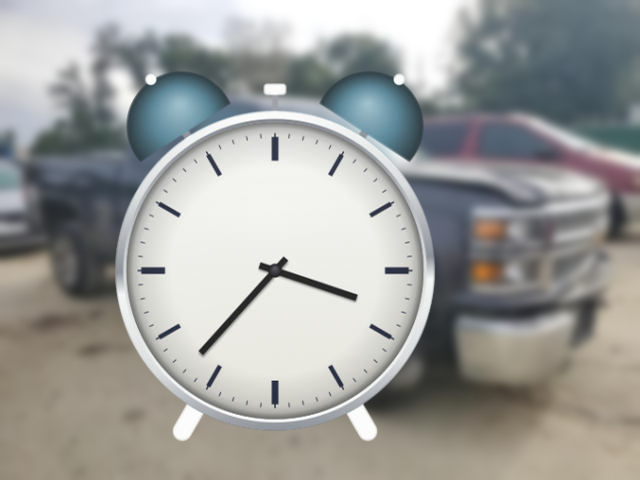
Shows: h=3 m=37
